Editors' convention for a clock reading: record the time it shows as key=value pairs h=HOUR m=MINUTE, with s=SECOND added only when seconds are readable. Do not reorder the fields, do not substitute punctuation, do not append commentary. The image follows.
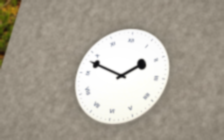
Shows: h=1 m=48
